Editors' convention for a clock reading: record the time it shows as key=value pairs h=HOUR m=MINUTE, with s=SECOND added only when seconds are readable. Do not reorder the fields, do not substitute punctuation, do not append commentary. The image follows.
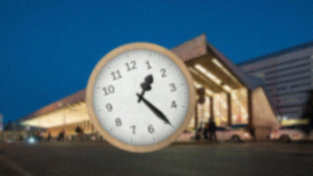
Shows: h=1 m=25
